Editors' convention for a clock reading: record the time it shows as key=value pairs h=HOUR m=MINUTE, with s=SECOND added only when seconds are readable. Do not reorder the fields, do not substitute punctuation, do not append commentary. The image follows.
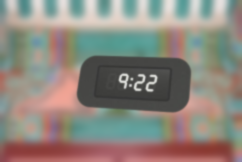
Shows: h=9 m=22
